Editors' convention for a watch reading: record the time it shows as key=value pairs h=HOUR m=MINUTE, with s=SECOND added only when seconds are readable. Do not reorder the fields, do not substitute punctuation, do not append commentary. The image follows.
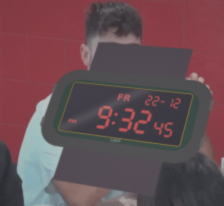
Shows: h=9 m=32 s=45
